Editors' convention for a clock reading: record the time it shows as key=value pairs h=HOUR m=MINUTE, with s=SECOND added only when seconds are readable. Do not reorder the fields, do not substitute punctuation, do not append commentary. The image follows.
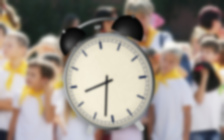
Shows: h=8 m=32
